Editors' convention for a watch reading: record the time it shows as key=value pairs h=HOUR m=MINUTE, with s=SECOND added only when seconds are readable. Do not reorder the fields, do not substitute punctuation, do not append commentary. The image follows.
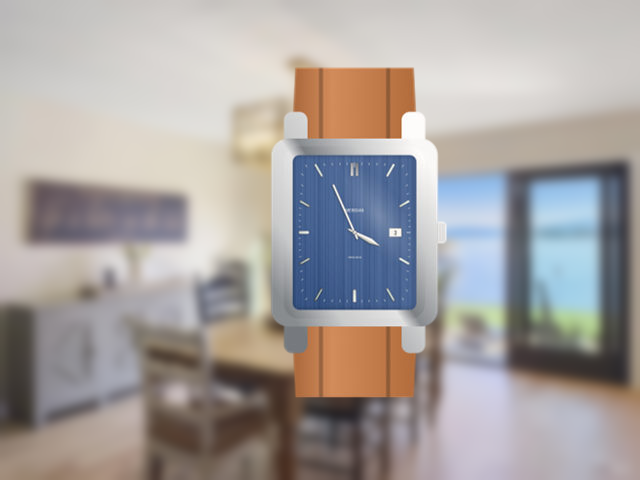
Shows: h=3 m=56
